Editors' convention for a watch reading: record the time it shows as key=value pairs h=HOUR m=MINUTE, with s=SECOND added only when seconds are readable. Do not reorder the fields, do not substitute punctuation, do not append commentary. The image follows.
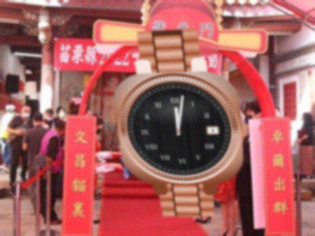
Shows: h=12 m=2
